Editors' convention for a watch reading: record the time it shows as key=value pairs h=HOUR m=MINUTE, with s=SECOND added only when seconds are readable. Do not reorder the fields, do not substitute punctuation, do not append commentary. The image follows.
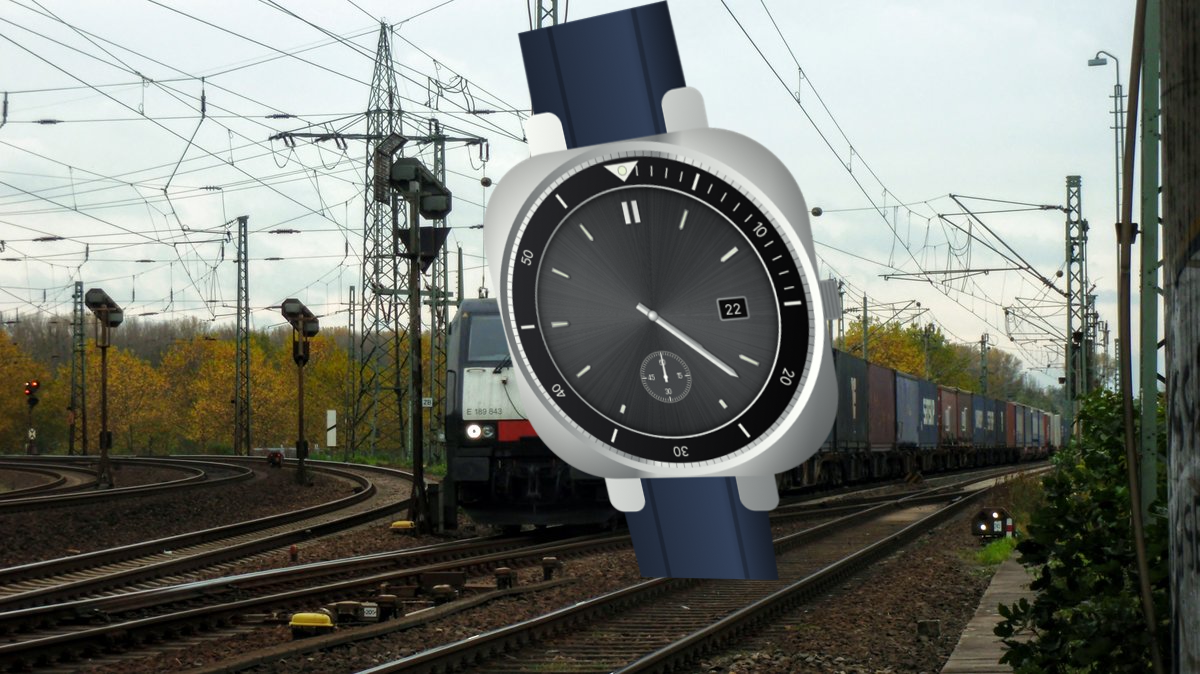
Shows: h=4 m=22
